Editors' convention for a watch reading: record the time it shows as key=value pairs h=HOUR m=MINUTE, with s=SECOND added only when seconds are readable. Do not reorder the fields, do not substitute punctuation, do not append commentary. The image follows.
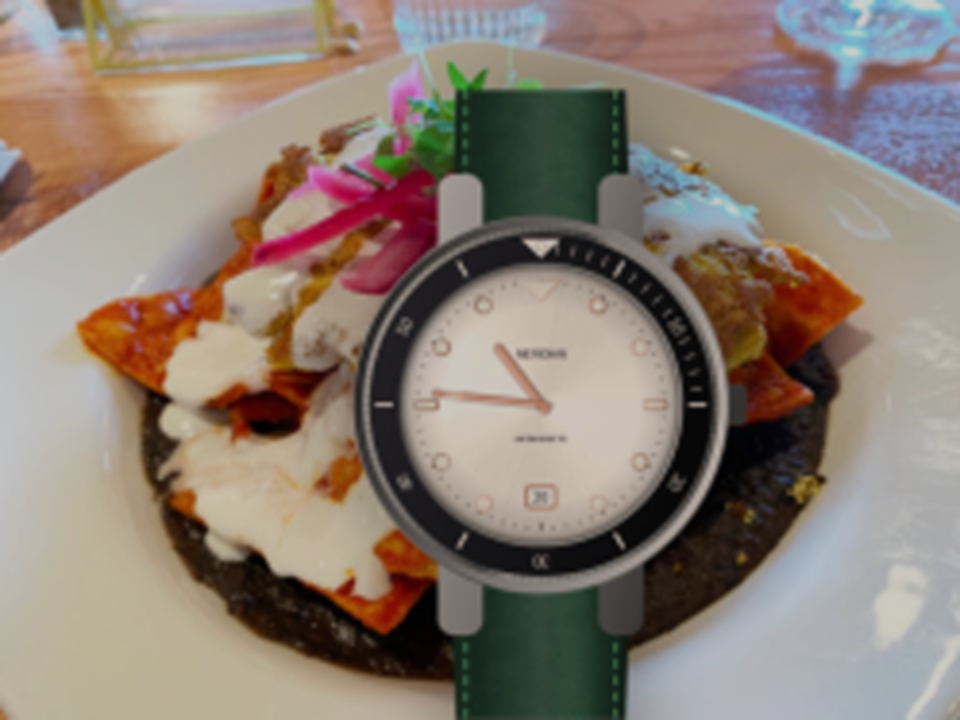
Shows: h=10 m=46
